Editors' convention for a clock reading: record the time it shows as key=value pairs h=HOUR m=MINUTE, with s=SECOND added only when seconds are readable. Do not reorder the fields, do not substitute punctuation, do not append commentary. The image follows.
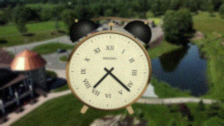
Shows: h=7 m=22
